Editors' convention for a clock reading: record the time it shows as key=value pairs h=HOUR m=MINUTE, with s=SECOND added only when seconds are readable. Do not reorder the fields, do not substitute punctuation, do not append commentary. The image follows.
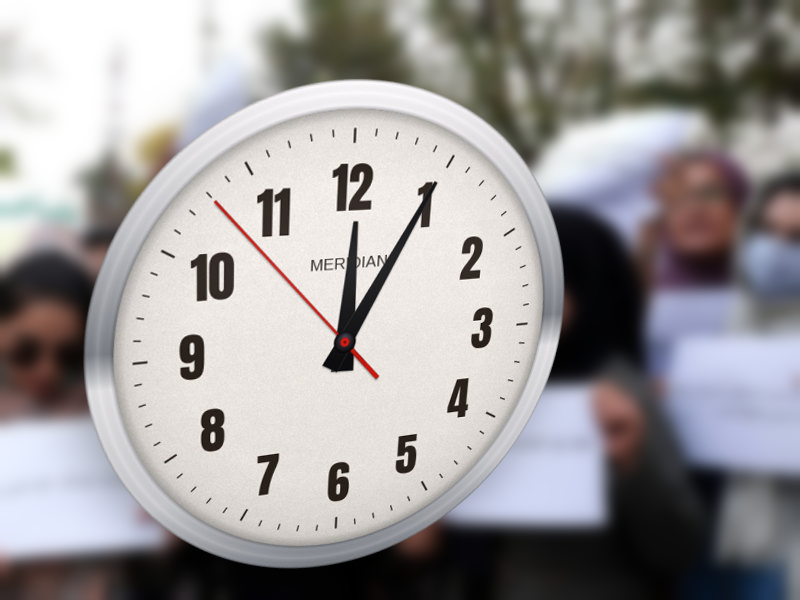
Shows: h=12 m=4 s=53
